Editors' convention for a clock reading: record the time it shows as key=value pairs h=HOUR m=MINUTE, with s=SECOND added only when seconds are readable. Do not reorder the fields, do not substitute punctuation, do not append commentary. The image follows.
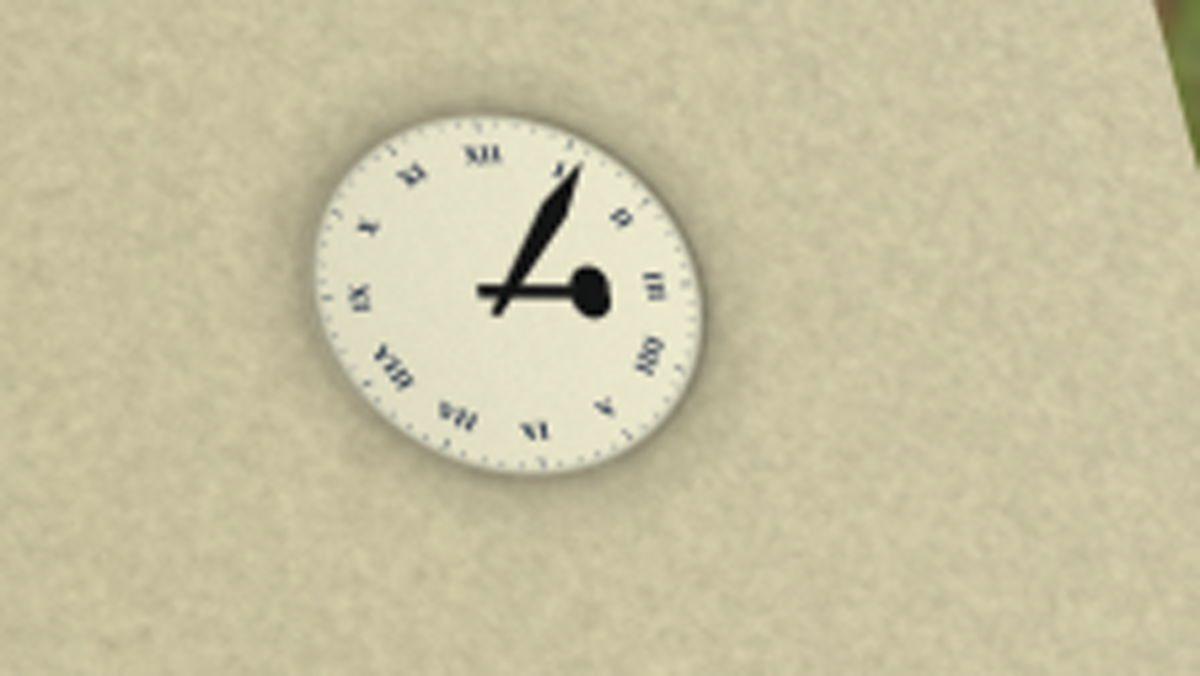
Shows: h=3 m=6
